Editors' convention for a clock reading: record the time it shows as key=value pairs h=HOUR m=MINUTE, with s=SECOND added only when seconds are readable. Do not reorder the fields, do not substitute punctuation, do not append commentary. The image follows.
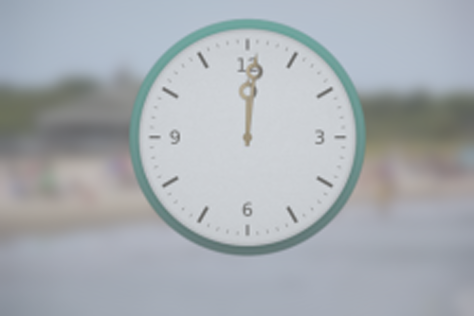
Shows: h=12 m=1
